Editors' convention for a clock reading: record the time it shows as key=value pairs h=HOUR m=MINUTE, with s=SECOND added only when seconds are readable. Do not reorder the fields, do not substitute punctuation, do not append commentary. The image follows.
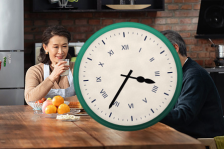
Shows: h=3 m=36
